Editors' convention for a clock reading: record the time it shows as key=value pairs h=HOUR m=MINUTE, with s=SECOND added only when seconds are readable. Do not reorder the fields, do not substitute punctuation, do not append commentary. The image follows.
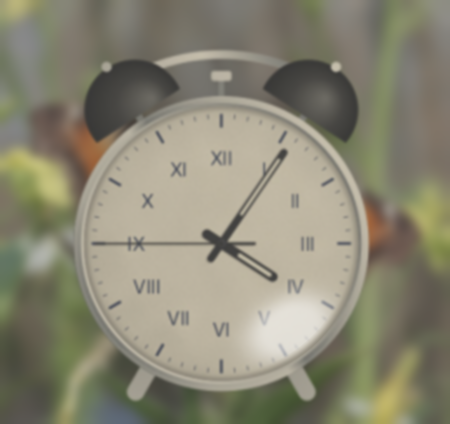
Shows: h=4 m=5 s=45
